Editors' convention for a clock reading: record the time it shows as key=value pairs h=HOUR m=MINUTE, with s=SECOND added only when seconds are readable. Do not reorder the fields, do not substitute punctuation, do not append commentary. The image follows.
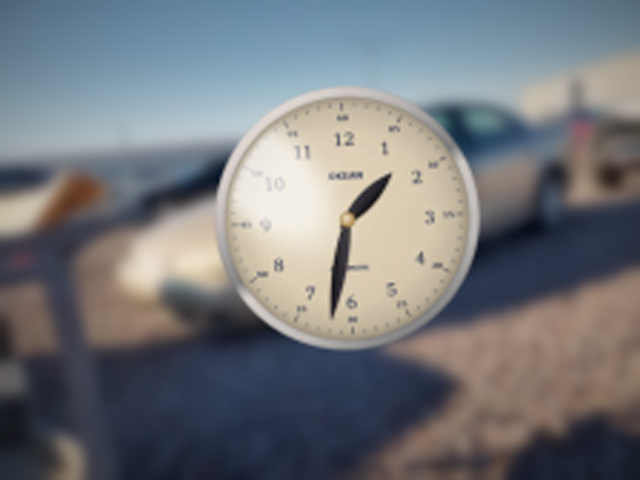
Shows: h=1 m=32
